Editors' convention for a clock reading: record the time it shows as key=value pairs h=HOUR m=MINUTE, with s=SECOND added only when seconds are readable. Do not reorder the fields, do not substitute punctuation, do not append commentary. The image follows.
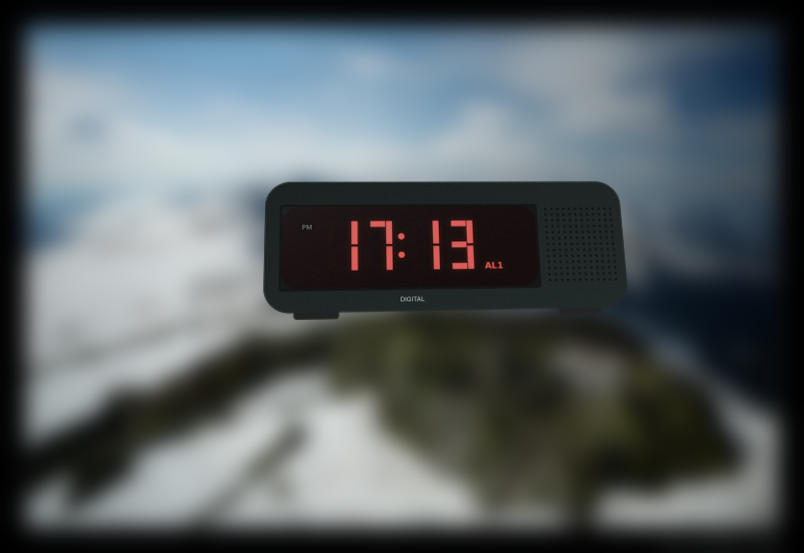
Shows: h=17 m=13
